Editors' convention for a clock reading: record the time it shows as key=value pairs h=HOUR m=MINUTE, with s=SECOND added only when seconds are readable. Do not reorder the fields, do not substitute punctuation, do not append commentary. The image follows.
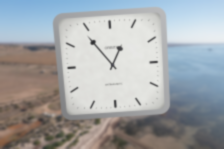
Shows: h=12 m=54
